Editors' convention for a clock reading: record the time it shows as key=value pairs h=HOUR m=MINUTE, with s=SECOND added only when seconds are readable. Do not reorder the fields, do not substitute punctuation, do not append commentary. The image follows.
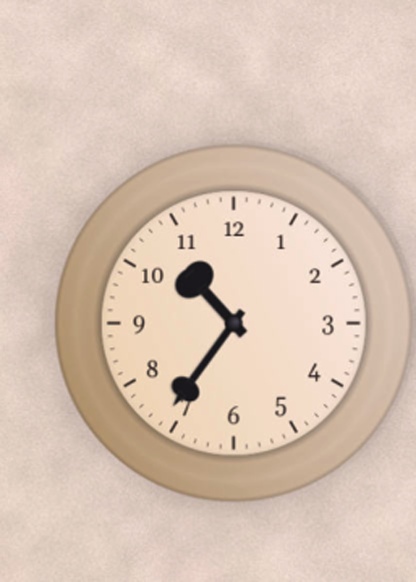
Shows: h=10 m=36
